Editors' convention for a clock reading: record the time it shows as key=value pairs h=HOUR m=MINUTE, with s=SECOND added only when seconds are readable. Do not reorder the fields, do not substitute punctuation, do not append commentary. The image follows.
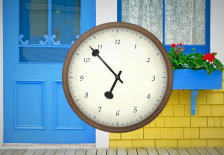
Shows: h=6 m=53
